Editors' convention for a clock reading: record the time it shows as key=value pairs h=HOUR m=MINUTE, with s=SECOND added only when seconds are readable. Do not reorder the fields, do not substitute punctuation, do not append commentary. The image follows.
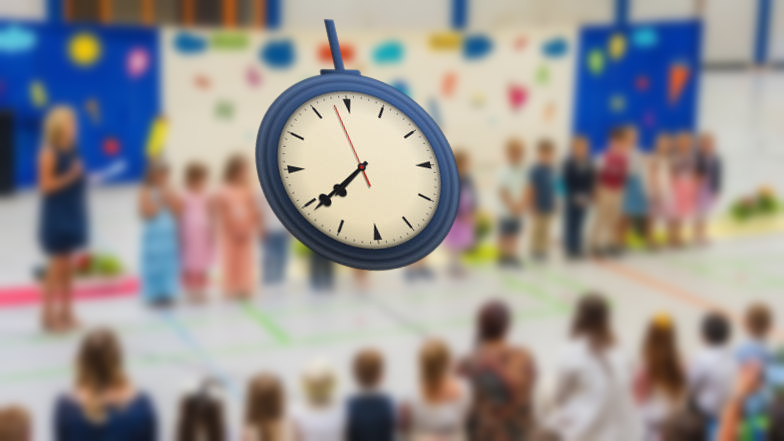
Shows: h=7 m=38 s=58
